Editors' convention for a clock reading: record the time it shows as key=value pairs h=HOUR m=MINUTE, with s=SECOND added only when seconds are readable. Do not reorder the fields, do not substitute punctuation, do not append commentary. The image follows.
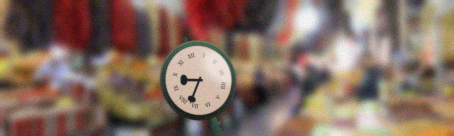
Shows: h=9 m=37
